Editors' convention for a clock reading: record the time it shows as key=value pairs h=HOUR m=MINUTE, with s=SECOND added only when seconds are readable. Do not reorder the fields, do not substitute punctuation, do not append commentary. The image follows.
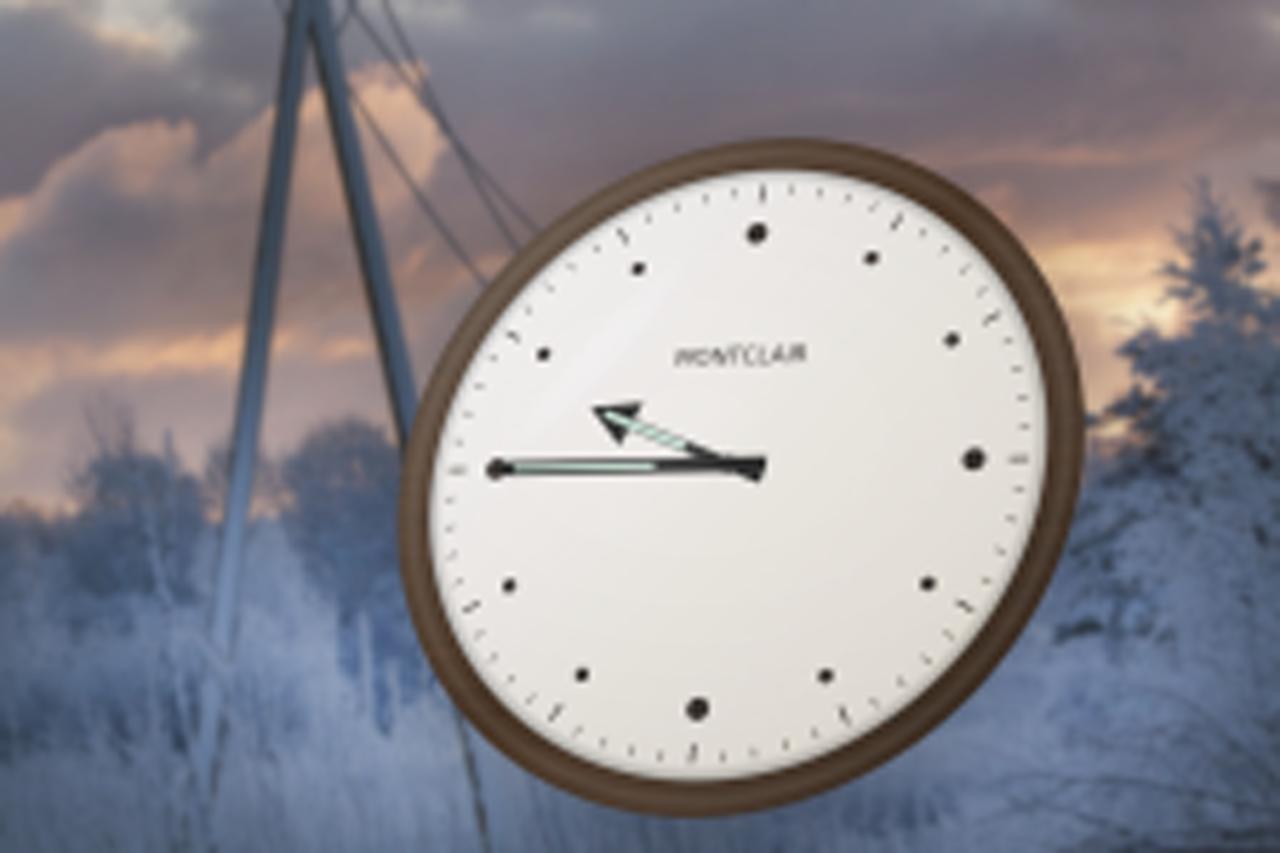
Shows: h=9 m=45
